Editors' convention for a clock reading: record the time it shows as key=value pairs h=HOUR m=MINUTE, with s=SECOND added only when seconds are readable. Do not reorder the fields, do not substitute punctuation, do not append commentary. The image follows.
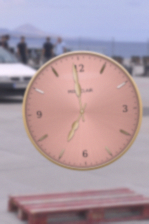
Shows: h=6 m=59
